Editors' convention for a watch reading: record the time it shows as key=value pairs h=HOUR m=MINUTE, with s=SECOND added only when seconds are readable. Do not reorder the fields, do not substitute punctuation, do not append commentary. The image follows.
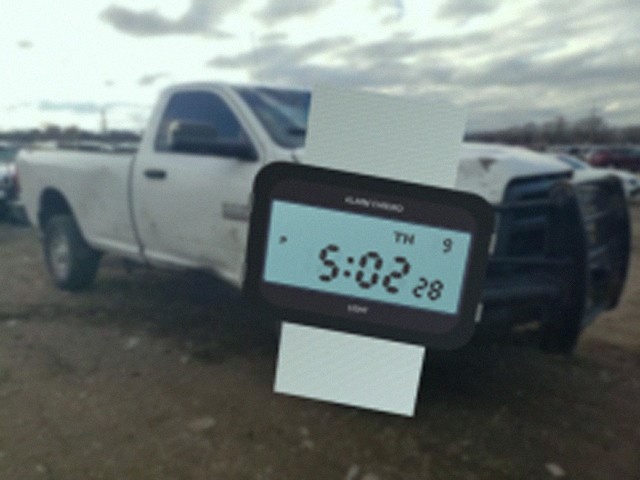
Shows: h=5 m=2 s=28
